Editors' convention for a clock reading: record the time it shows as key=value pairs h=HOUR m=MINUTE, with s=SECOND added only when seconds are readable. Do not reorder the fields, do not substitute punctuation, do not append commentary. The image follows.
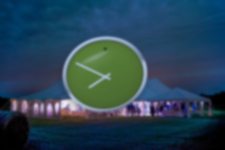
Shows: h=7 m=50
